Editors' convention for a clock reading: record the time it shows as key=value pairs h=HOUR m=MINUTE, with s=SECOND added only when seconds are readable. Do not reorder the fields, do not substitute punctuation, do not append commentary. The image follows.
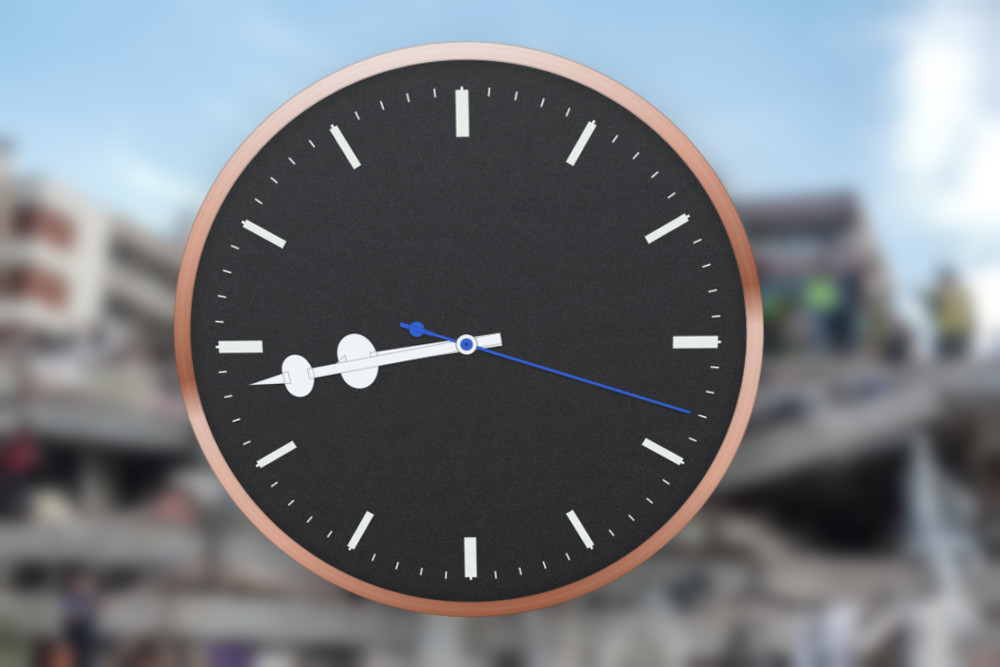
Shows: h=8 m=43 s=18
